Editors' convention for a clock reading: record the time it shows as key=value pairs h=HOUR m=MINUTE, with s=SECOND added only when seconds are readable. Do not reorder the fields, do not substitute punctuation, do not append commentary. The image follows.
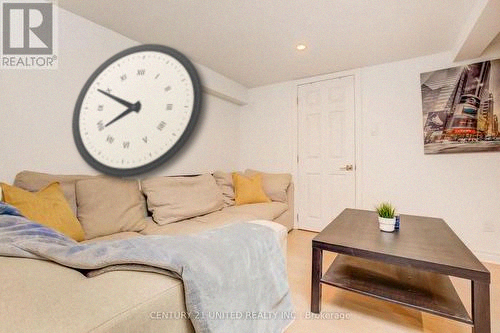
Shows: h=7 m=49
